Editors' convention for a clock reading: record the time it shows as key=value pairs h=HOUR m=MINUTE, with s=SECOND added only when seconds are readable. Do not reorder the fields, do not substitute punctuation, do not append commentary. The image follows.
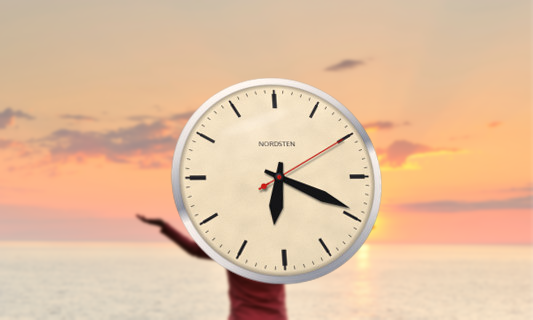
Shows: h=6 m=19 s=10
